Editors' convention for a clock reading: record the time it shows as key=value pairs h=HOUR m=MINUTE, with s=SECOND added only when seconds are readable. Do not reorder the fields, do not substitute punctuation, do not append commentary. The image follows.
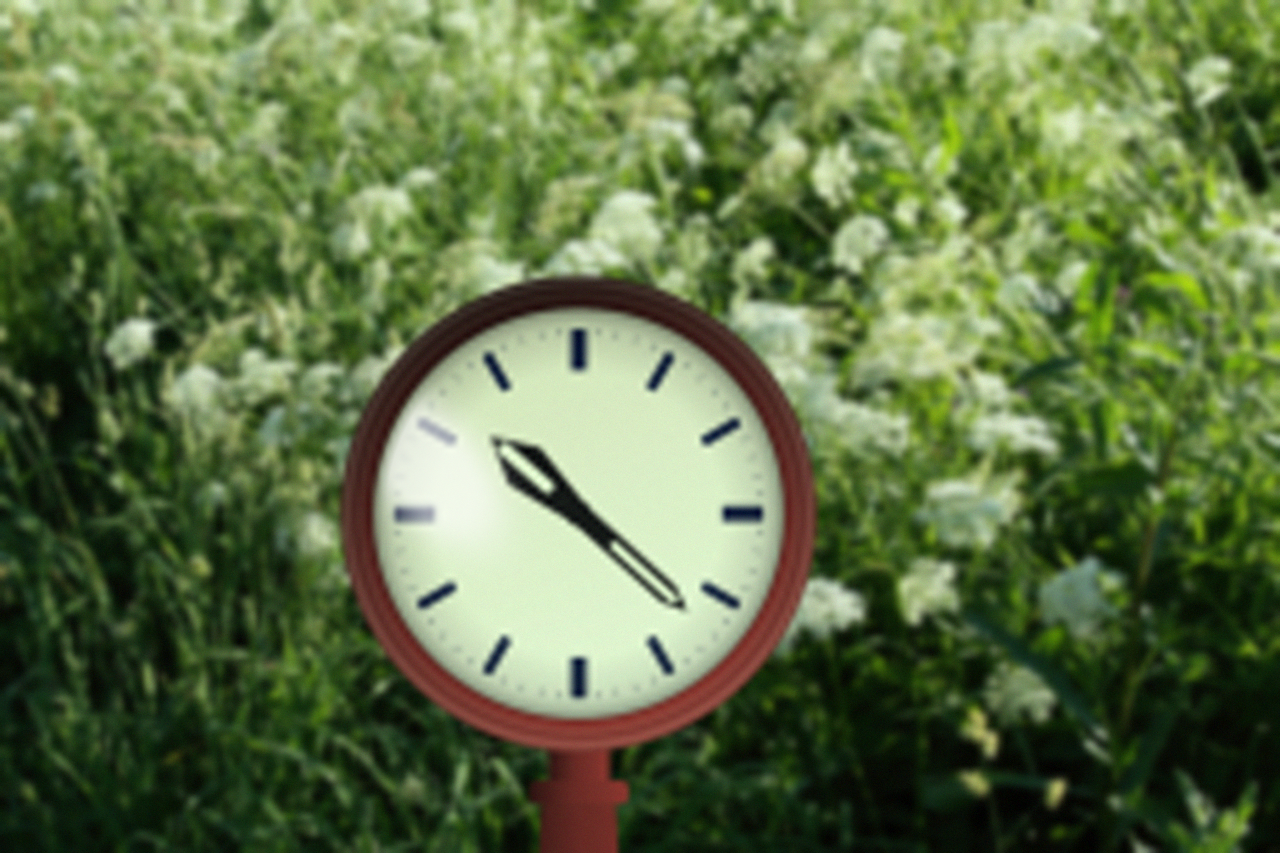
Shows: h=10 m=22
